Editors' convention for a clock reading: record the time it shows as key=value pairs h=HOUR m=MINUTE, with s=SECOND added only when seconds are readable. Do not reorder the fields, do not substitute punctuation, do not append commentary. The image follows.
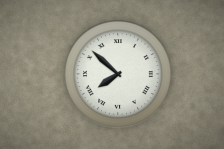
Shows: h=7 m=52
